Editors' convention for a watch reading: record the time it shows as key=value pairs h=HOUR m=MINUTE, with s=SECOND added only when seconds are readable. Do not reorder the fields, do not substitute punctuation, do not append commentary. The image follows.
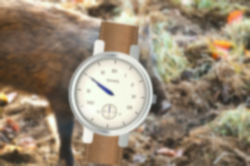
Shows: h=9 m=50
